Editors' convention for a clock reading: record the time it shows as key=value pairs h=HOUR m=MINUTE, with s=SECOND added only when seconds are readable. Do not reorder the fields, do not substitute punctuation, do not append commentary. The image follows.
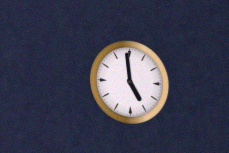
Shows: h=4 m=59
